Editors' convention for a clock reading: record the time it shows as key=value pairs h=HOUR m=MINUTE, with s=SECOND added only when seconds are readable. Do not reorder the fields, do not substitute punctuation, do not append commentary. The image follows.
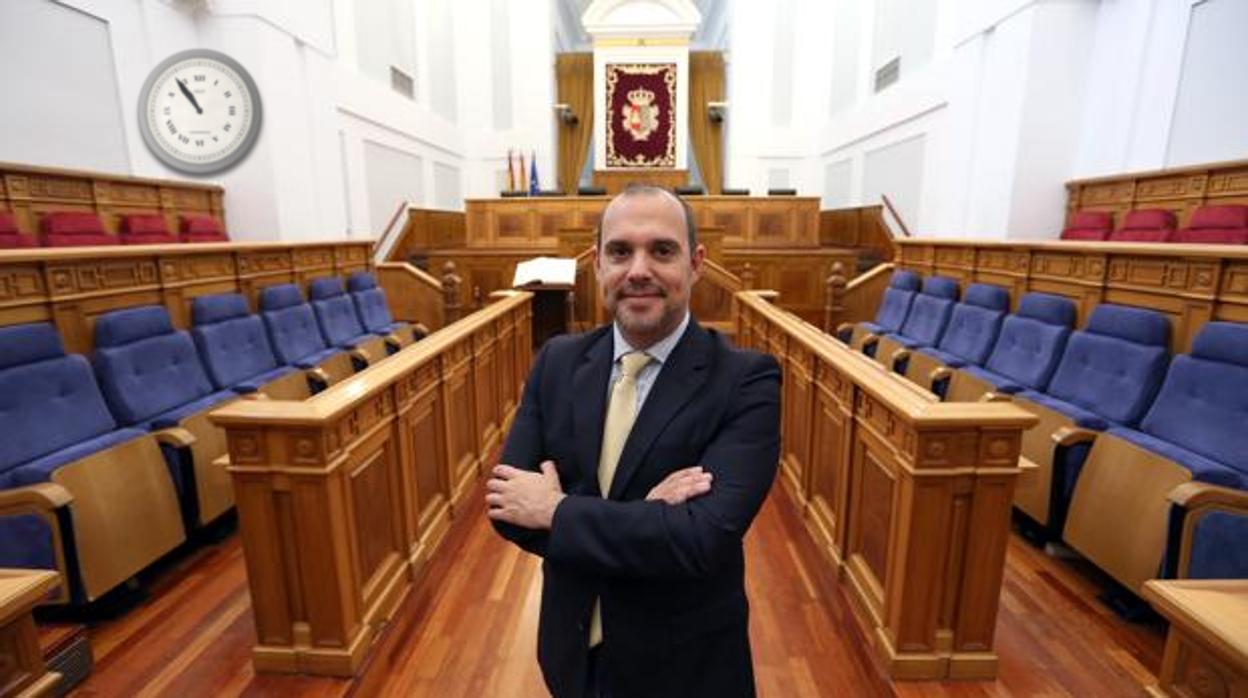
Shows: h=10 m=54
